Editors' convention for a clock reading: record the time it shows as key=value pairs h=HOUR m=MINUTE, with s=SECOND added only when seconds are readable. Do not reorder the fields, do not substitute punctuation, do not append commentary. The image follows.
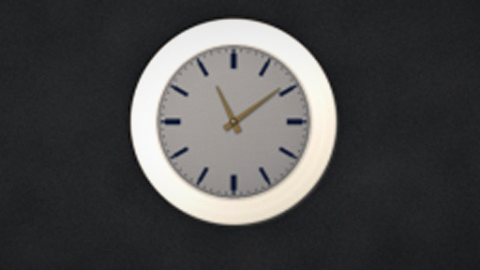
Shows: h=11 m=9
